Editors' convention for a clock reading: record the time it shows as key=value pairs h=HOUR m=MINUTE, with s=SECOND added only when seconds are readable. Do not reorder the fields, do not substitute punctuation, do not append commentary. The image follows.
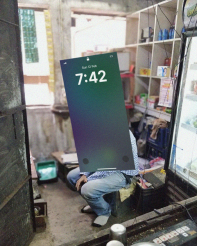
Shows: h=7 m=42
